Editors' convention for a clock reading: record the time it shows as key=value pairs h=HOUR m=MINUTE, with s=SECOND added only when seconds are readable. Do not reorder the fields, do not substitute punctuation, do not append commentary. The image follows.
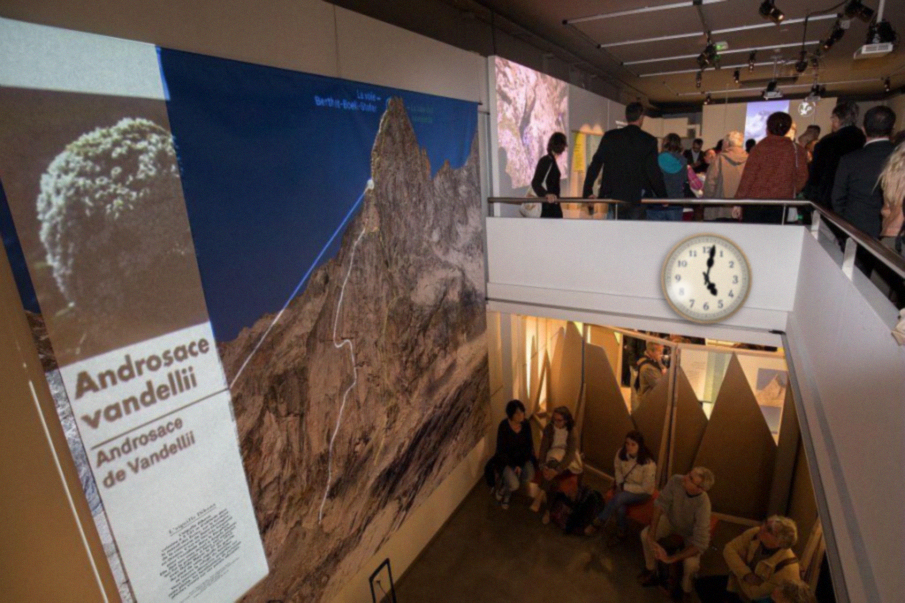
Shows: h=5 m=2
